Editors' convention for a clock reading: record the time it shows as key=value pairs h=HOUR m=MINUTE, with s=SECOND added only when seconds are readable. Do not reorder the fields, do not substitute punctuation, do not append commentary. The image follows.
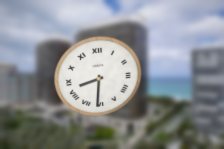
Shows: h=8 m=31
